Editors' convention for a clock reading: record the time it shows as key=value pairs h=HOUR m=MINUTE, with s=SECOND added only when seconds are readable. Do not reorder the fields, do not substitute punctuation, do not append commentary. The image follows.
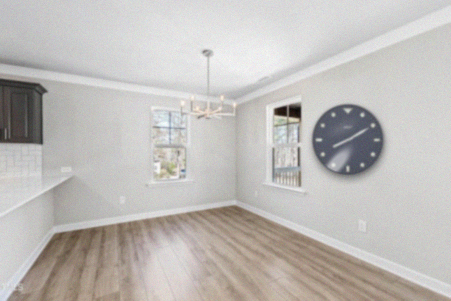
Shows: h=8 m=10
